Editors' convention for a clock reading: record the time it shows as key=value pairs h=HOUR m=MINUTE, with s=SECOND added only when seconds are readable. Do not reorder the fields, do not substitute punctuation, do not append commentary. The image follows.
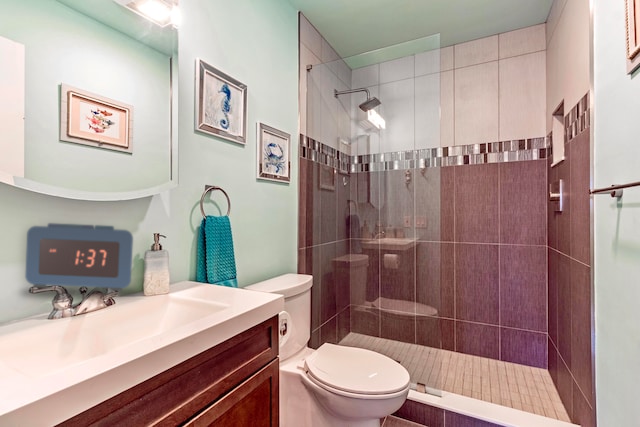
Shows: h=1 m=37
